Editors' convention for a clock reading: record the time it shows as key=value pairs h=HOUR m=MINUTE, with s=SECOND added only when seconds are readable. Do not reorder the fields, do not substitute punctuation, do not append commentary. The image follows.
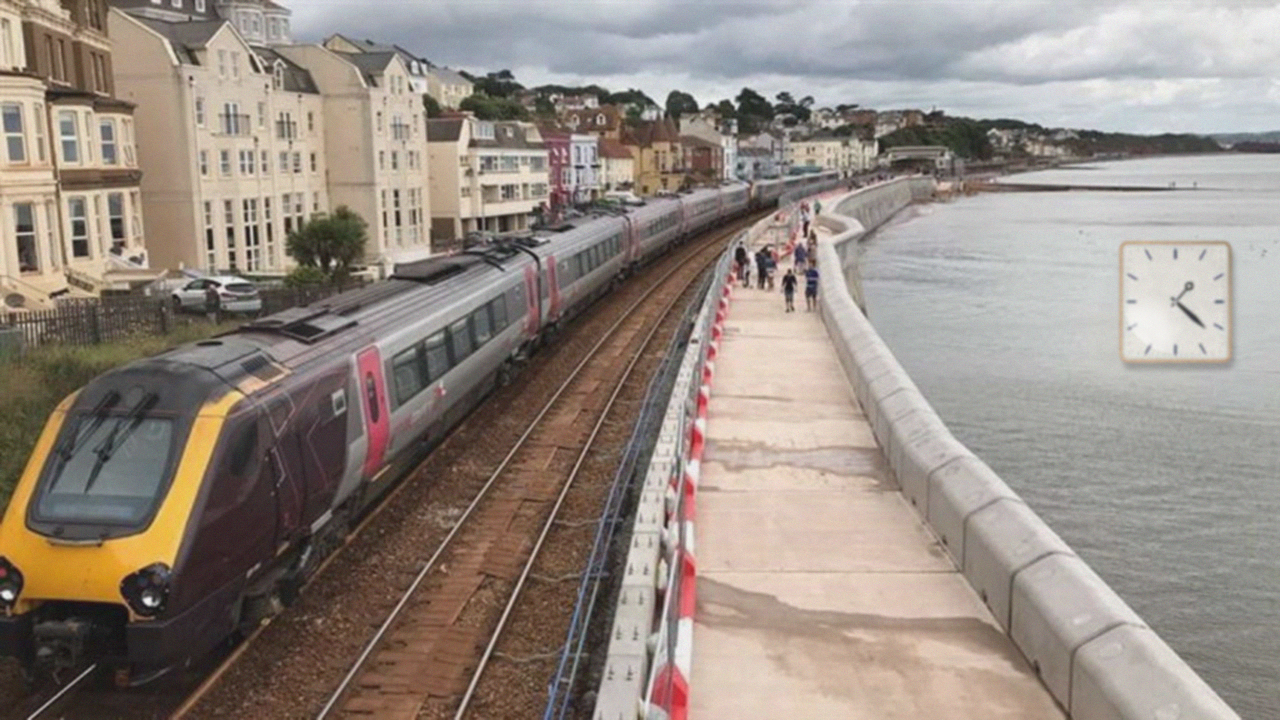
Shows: h=1 m=22
